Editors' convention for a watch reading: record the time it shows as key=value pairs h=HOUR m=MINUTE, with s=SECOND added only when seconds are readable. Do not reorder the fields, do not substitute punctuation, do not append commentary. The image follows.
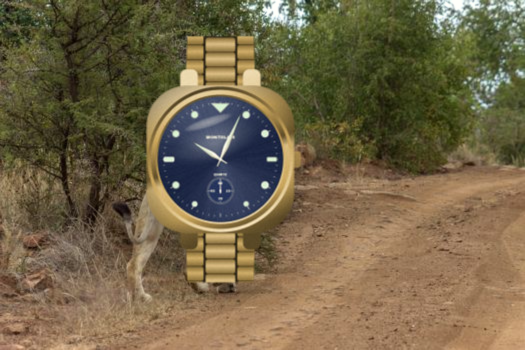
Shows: h=10 m=4
